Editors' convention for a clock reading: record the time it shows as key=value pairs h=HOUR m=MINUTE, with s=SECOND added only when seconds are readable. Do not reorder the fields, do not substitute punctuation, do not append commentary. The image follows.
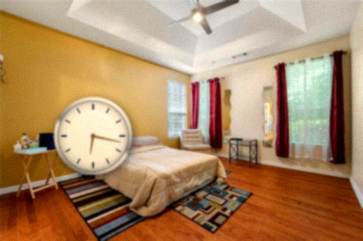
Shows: h=6 m=17
